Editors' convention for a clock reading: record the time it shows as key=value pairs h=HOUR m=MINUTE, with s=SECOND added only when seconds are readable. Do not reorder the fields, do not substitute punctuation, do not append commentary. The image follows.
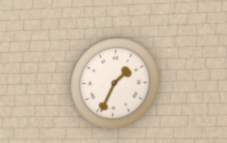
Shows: h=1 m=34
